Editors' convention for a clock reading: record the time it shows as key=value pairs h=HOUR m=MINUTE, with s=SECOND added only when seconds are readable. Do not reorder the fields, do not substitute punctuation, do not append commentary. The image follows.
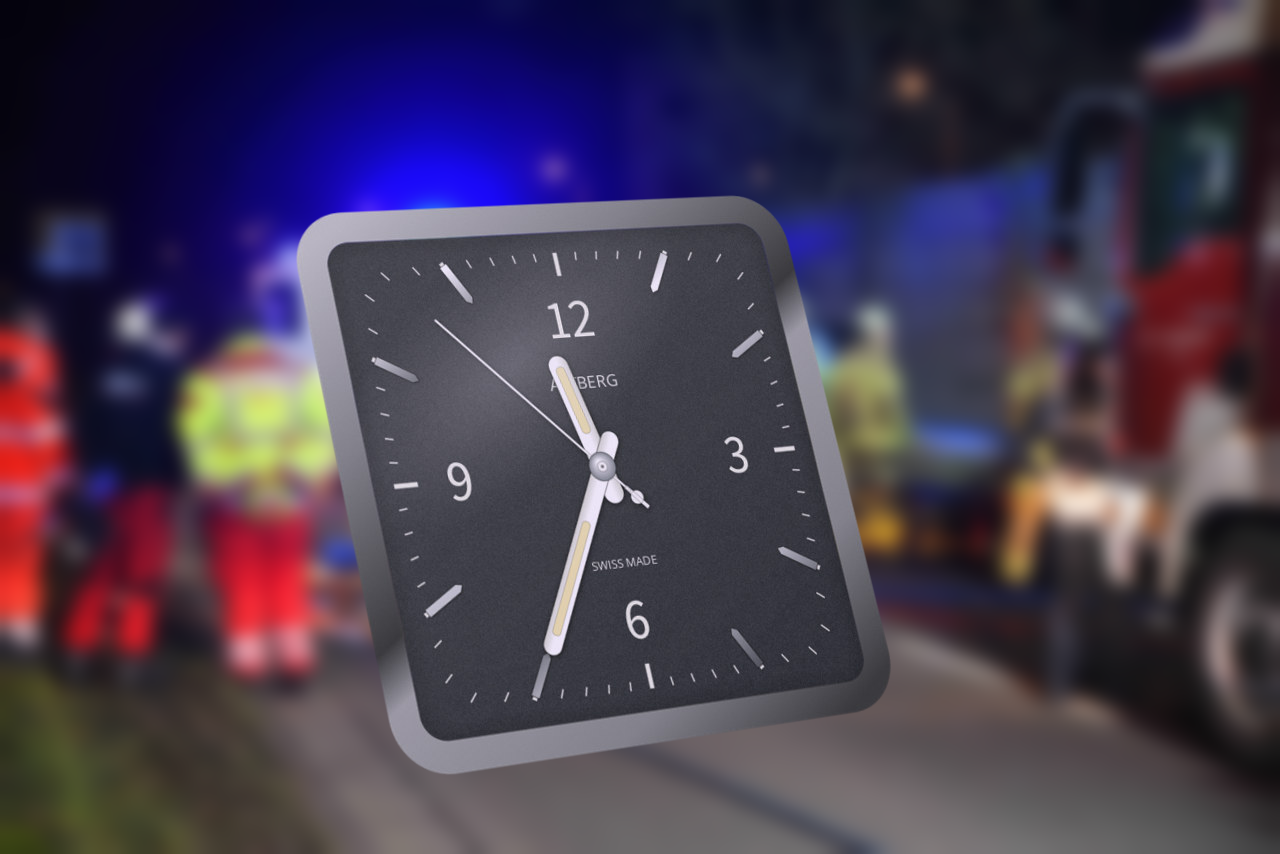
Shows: h=11 m=34 s=53
